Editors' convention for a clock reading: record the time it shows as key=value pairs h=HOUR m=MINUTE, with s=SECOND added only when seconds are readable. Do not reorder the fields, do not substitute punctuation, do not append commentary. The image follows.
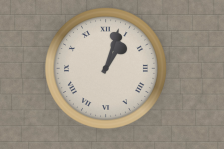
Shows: h=1 m=3
